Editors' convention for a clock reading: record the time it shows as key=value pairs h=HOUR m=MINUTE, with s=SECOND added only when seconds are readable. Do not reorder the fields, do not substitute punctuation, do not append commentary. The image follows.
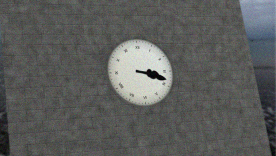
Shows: h=3 m=18
